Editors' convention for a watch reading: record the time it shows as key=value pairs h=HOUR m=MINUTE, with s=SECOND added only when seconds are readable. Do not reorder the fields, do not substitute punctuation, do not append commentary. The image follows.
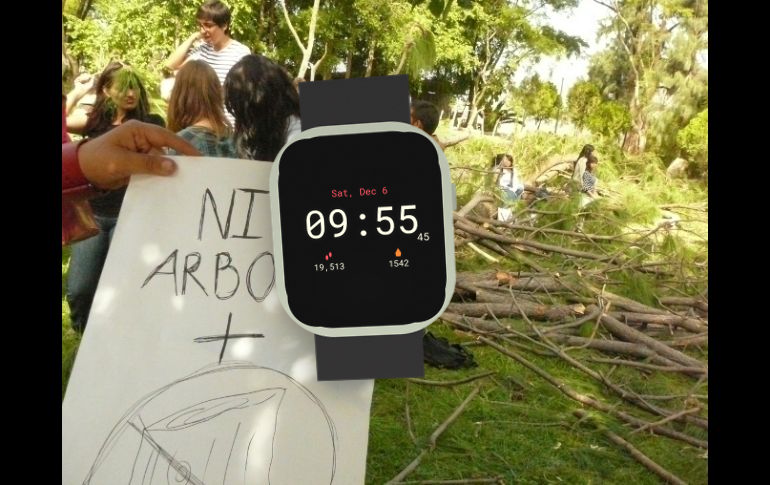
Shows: h=9 m=55 s=45
